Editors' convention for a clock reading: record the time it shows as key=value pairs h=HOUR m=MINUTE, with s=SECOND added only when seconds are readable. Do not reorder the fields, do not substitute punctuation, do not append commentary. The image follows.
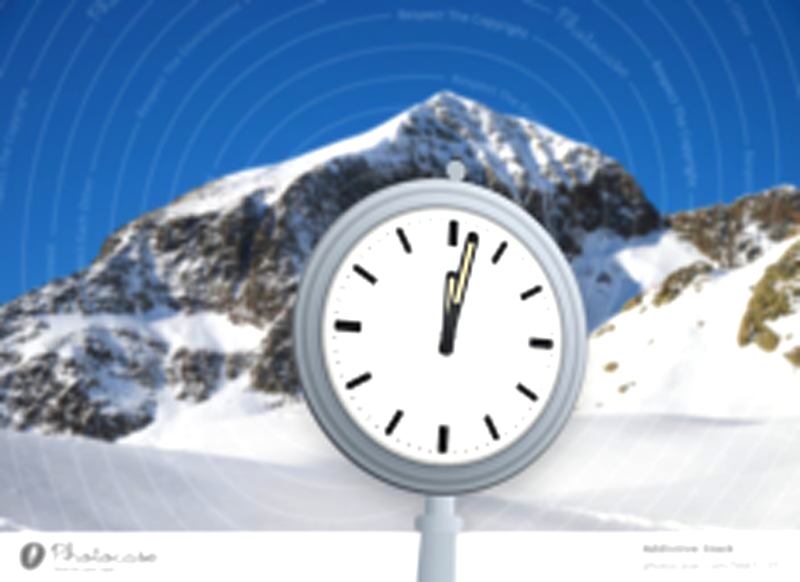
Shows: h=12 m=2
